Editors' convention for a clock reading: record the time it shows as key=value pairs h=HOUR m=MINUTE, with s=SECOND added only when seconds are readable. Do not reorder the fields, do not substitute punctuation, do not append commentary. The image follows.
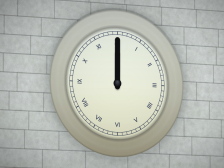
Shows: h=12 m=0
